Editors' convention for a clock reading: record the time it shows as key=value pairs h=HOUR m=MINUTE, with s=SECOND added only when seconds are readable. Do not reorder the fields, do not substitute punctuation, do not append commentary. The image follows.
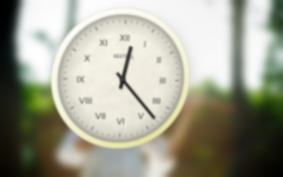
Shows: h=12 m=23
